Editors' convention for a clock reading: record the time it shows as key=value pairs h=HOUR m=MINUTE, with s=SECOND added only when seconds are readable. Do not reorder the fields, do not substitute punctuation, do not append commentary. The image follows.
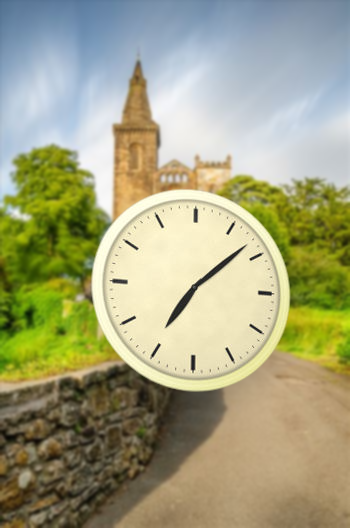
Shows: h=7 m=8
